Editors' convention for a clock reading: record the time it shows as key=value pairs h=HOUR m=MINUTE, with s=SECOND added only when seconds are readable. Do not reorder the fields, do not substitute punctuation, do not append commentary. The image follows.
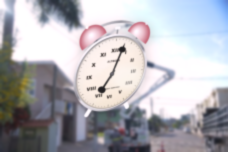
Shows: h=7 m=3
